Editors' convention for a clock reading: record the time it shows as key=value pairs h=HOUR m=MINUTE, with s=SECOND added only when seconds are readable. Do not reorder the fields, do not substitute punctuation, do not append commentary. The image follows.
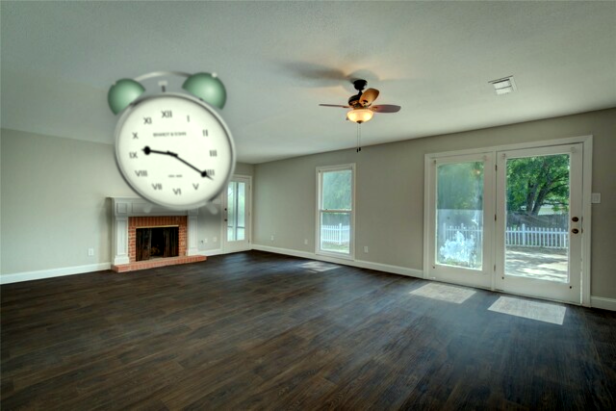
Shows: h=9 m=21
